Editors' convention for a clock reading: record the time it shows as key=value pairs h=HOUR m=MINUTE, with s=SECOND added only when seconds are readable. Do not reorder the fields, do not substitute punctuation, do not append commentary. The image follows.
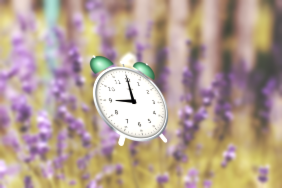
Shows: h=9 m=0
